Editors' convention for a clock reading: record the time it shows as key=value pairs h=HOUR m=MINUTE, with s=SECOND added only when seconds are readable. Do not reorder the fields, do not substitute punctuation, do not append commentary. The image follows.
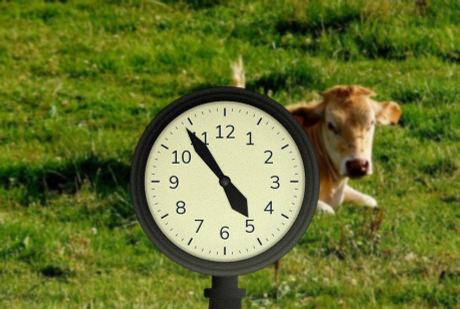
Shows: h=4 m=54
